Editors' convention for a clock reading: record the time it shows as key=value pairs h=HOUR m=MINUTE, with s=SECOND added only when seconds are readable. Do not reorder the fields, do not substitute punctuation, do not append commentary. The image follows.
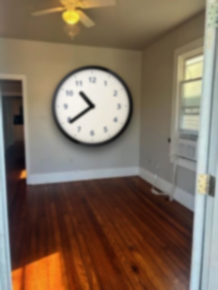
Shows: h=10 m=39
